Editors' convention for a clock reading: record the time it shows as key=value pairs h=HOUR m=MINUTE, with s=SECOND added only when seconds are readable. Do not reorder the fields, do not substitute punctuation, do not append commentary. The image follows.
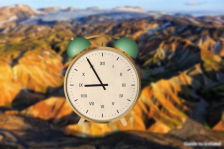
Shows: h=8 m=55
